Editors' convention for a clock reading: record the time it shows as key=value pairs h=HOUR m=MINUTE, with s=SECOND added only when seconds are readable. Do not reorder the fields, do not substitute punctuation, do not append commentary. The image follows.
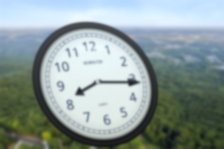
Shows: h=8 m=16
